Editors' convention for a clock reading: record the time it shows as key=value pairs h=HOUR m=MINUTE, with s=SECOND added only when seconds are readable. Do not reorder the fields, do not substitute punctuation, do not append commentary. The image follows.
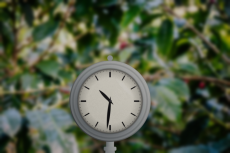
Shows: h=10 m=31
